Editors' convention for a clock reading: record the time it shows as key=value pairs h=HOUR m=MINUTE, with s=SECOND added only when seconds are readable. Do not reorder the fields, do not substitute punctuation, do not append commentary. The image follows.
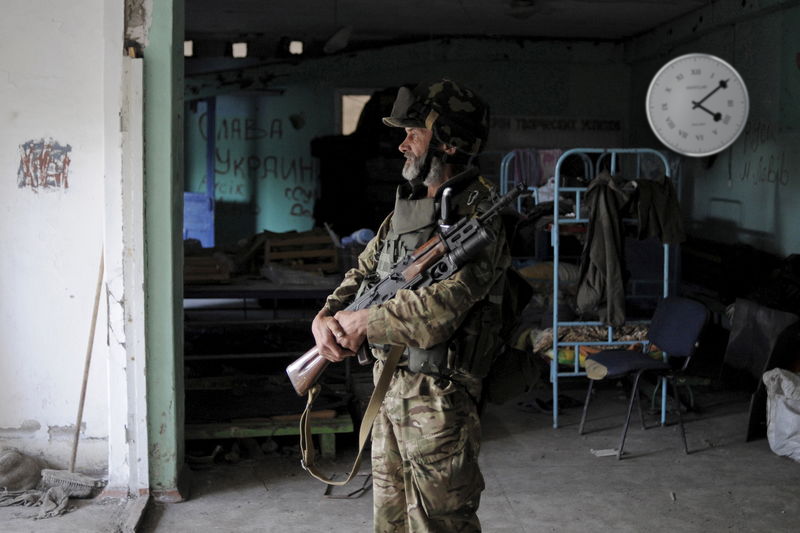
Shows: h=4 m=9
